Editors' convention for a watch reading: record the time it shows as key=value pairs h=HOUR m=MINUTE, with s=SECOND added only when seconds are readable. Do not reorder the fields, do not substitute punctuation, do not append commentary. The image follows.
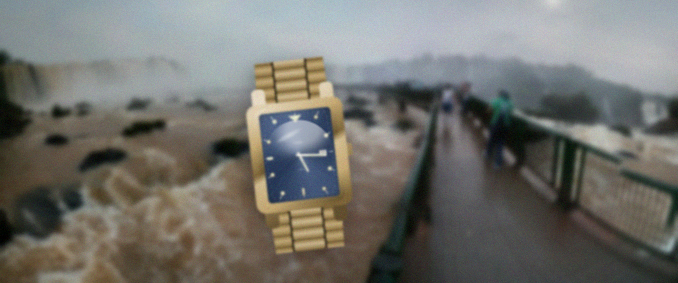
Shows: h=5 m=16
